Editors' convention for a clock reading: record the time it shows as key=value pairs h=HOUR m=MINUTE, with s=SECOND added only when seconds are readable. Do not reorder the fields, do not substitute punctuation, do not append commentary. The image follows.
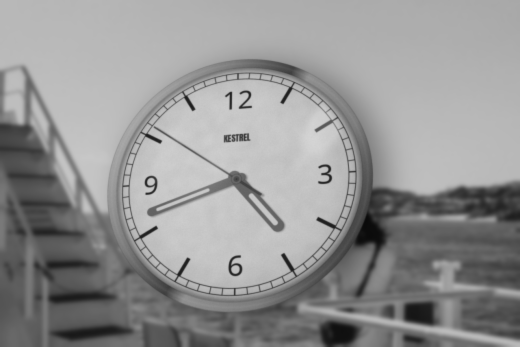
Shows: h=4 m=41 s=51
